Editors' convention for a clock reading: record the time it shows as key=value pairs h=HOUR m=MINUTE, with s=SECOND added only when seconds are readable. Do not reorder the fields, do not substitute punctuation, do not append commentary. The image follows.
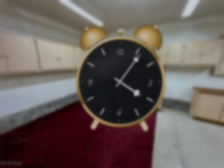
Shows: h=4 m=6
